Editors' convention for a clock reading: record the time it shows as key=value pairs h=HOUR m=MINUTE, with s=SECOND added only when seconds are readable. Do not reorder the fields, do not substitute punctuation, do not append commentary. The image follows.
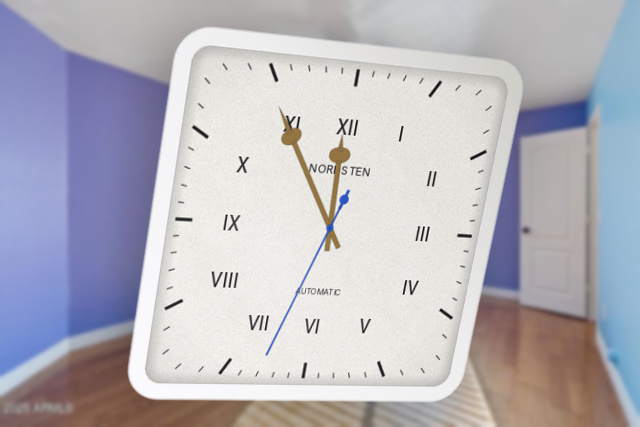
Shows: h=11 m=54 s=33
